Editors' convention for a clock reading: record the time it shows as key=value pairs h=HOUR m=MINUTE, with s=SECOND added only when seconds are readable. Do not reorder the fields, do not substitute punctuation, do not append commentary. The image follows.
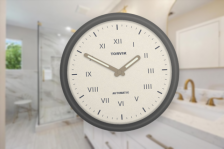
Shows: h=1 m=50
